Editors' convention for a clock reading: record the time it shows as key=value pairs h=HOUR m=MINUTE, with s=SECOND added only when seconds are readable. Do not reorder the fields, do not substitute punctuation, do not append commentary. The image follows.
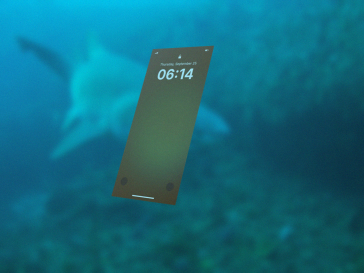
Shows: h=6 m=14
